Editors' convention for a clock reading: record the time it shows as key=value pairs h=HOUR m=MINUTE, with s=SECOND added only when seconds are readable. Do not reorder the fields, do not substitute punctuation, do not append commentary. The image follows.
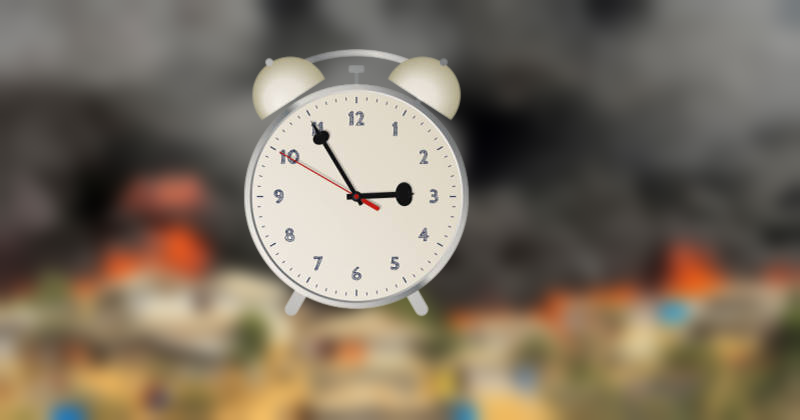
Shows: h=2 m=54 s=50
